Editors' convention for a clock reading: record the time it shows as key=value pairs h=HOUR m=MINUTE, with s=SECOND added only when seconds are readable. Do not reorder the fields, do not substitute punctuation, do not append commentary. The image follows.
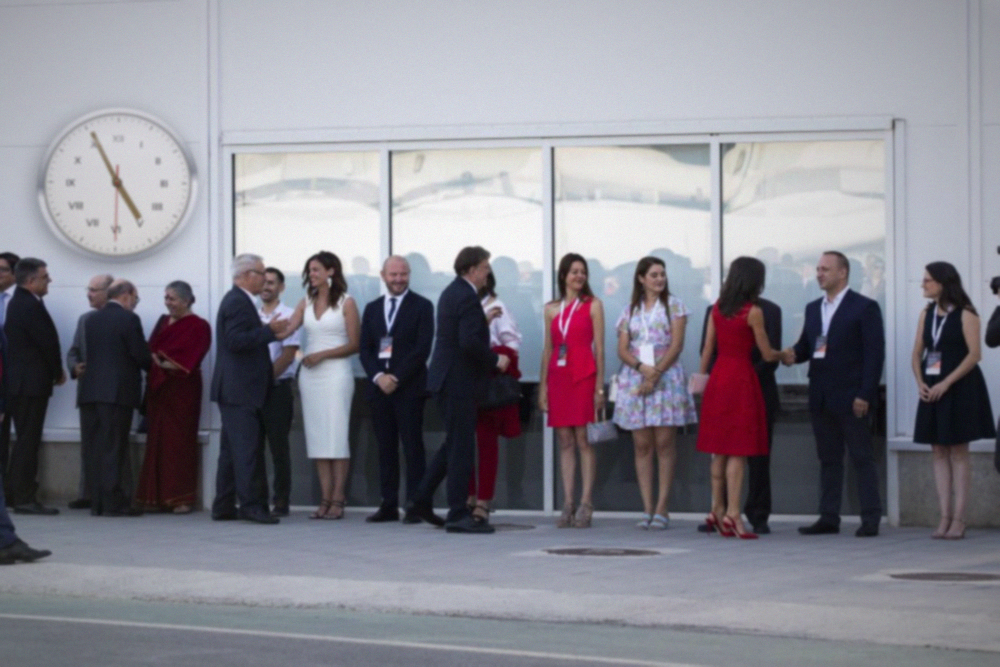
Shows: h=4 m=55 s=30
